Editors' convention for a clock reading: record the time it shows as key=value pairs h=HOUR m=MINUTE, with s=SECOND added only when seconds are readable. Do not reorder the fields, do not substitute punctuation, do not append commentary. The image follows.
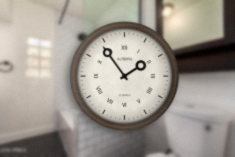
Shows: h=1 m=54
